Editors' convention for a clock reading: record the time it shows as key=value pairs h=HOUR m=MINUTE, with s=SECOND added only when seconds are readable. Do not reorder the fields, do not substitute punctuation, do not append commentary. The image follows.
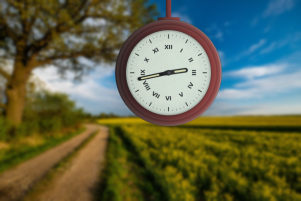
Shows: h=2 m=43
